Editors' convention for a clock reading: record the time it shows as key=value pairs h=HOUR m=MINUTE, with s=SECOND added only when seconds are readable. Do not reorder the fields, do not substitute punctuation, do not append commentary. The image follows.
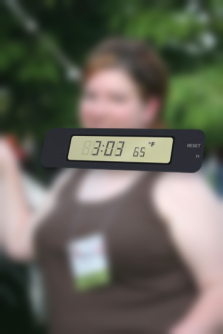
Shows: h=3 m=3
